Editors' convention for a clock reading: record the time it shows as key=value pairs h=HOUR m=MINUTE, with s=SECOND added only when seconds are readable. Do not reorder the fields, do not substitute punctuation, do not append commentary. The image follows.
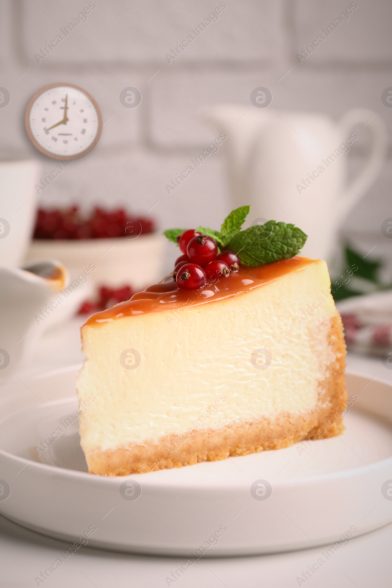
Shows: h=8 m=1
